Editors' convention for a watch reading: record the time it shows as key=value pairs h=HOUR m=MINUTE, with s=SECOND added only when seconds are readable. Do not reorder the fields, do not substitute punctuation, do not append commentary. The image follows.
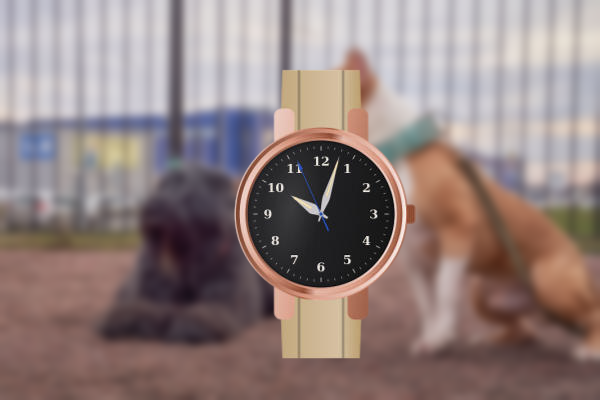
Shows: h=10 m=2 s=56
